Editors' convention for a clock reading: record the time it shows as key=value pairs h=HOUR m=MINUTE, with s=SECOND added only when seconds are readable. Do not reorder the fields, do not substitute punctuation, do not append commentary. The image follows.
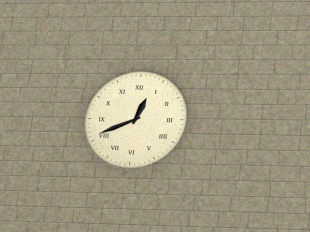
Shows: h=12 m=41
